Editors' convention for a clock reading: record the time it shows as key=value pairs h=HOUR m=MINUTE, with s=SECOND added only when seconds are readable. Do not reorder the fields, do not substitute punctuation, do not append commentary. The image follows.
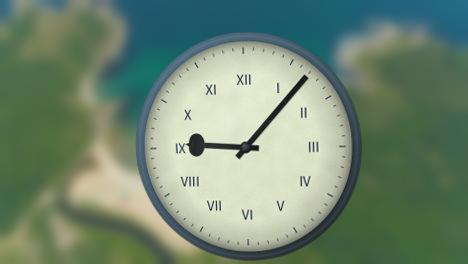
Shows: h=9 m=7
